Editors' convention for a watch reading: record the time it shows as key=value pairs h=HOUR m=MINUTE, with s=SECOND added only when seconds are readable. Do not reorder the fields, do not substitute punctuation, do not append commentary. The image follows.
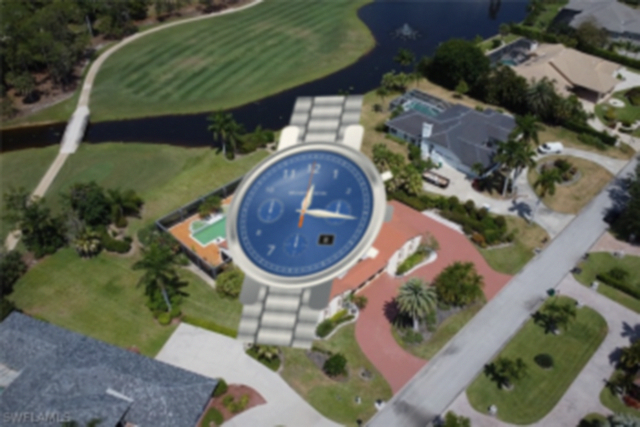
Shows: h=12 m=16
